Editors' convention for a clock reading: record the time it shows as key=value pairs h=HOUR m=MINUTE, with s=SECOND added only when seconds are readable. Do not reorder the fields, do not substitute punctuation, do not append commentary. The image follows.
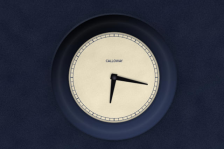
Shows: h=6 m=17
